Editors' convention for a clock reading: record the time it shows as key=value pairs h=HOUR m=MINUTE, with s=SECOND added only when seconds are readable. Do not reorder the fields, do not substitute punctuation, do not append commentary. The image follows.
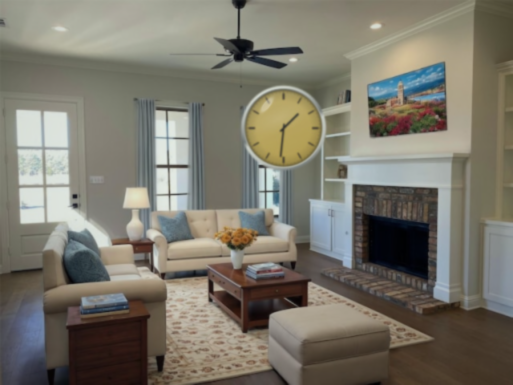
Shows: h=1 m=31
